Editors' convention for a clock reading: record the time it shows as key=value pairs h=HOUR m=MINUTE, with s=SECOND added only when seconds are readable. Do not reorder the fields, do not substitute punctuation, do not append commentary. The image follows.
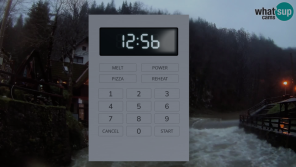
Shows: h=12 m=56
